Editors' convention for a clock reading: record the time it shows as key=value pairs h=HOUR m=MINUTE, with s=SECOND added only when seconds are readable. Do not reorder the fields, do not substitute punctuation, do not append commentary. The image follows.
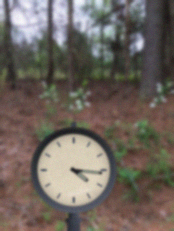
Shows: h=4 m=16
